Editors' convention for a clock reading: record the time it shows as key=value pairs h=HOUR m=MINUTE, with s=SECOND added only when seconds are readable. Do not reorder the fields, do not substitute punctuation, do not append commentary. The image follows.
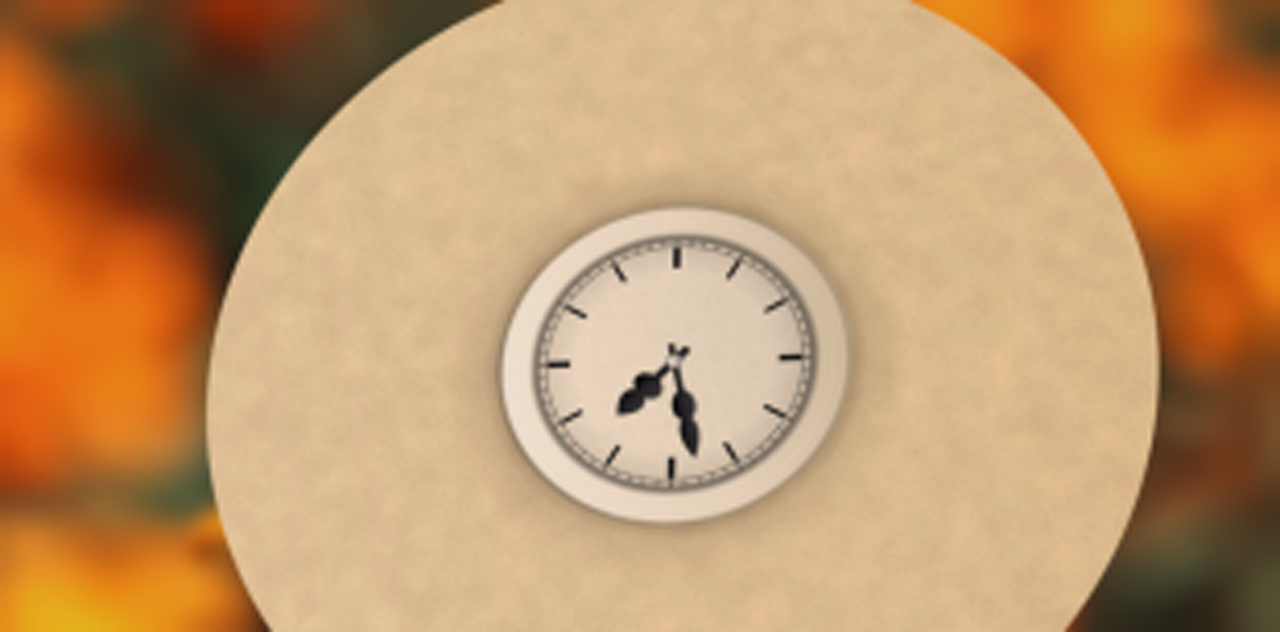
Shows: h=7 m=28
